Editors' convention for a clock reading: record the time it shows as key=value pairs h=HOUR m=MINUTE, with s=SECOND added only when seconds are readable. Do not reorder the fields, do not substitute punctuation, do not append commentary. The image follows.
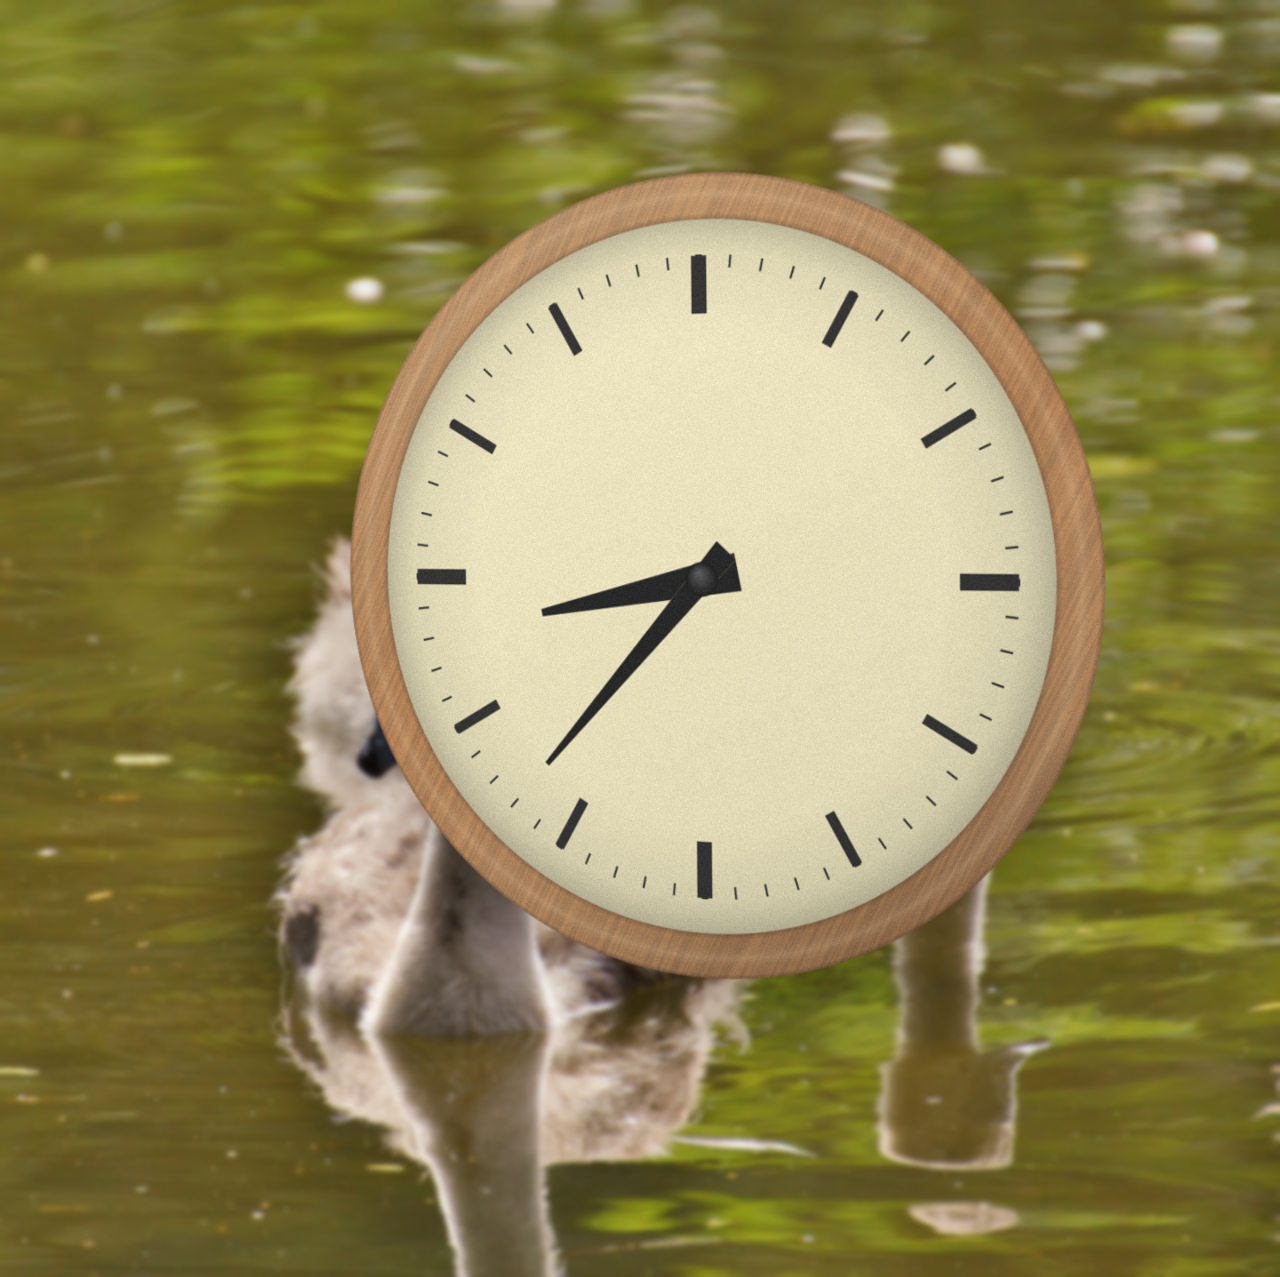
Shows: h=8 m=37
